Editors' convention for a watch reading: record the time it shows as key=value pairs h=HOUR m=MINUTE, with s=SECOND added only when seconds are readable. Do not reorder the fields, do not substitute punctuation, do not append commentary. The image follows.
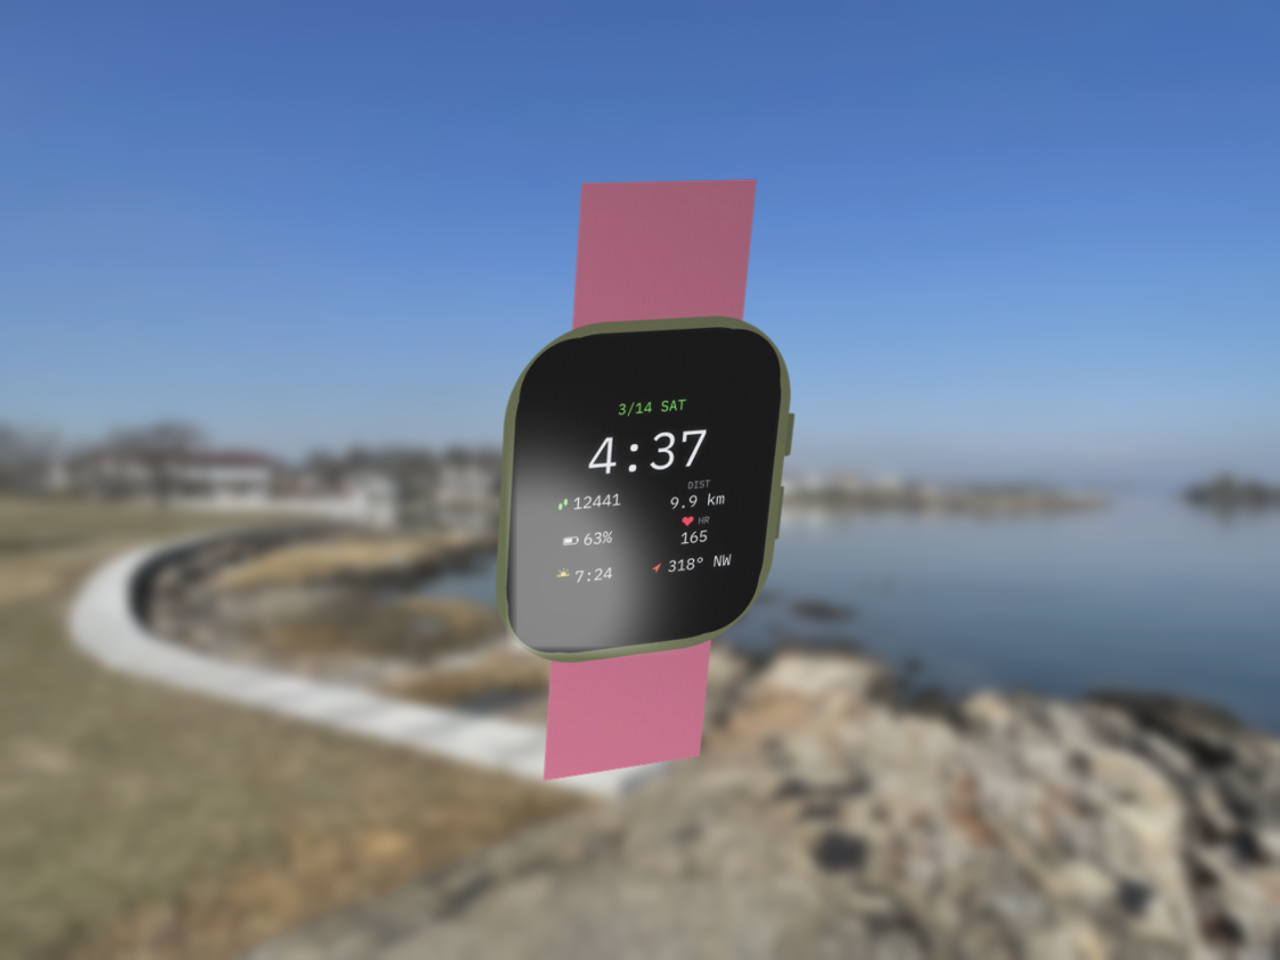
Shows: h=4 m=37
